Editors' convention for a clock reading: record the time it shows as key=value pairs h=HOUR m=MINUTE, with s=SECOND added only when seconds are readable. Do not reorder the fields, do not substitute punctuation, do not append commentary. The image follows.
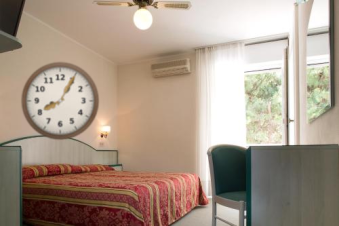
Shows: h=8 m=5
